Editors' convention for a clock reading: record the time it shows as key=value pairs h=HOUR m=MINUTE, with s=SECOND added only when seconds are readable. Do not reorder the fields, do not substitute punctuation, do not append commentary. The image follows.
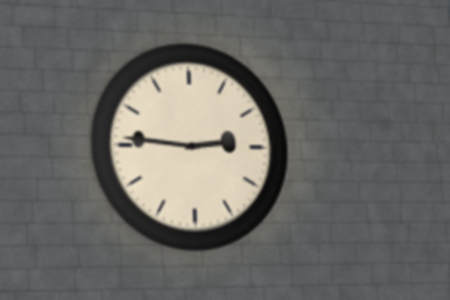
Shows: h=2 m=46
